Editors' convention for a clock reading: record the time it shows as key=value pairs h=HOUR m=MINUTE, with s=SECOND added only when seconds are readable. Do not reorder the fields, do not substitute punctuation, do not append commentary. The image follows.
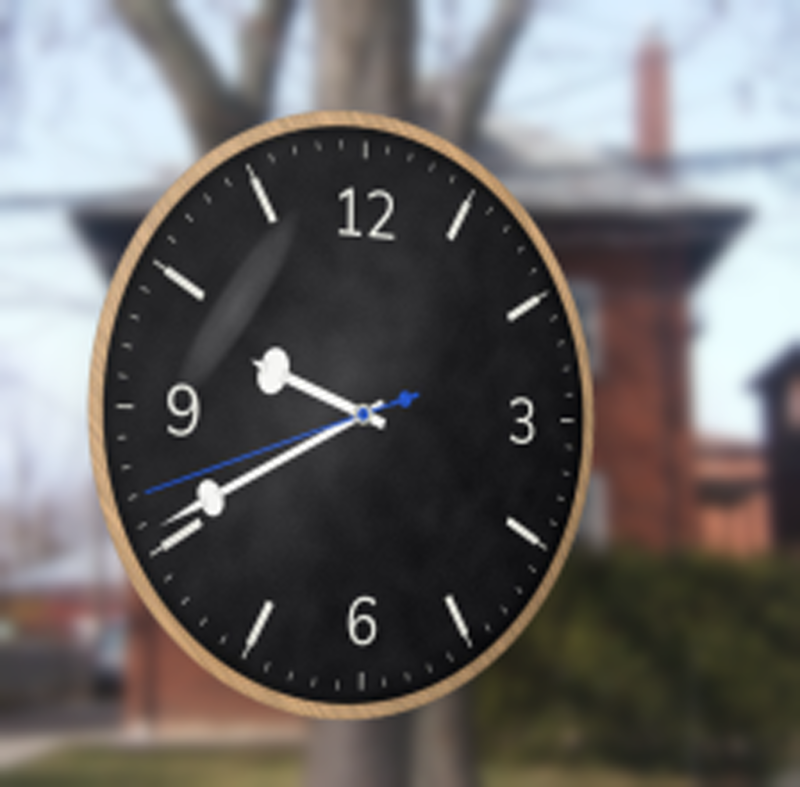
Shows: h=9 m=40 s=42
